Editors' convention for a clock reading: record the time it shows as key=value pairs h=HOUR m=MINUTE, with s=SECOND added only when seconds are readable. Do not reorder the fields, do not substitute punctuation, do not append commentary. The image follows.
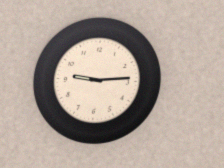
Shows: h=9 m=14
